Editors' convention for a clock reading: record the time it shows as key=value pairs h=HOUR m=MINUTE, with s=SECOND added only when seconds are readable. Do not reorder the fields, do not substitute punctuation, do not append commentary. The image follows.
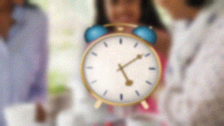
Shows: h=5 m=9
